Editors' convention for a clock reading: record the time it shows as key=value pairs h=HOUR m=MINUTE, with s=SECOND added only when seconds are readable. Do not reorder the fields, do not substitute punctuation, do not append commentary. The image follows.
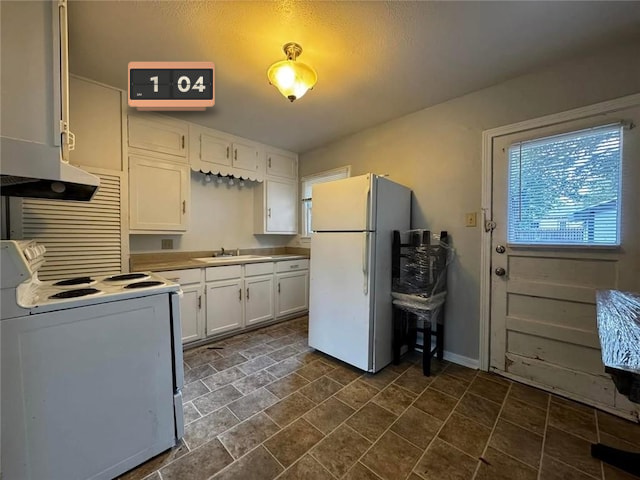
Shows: h=1 m=4
